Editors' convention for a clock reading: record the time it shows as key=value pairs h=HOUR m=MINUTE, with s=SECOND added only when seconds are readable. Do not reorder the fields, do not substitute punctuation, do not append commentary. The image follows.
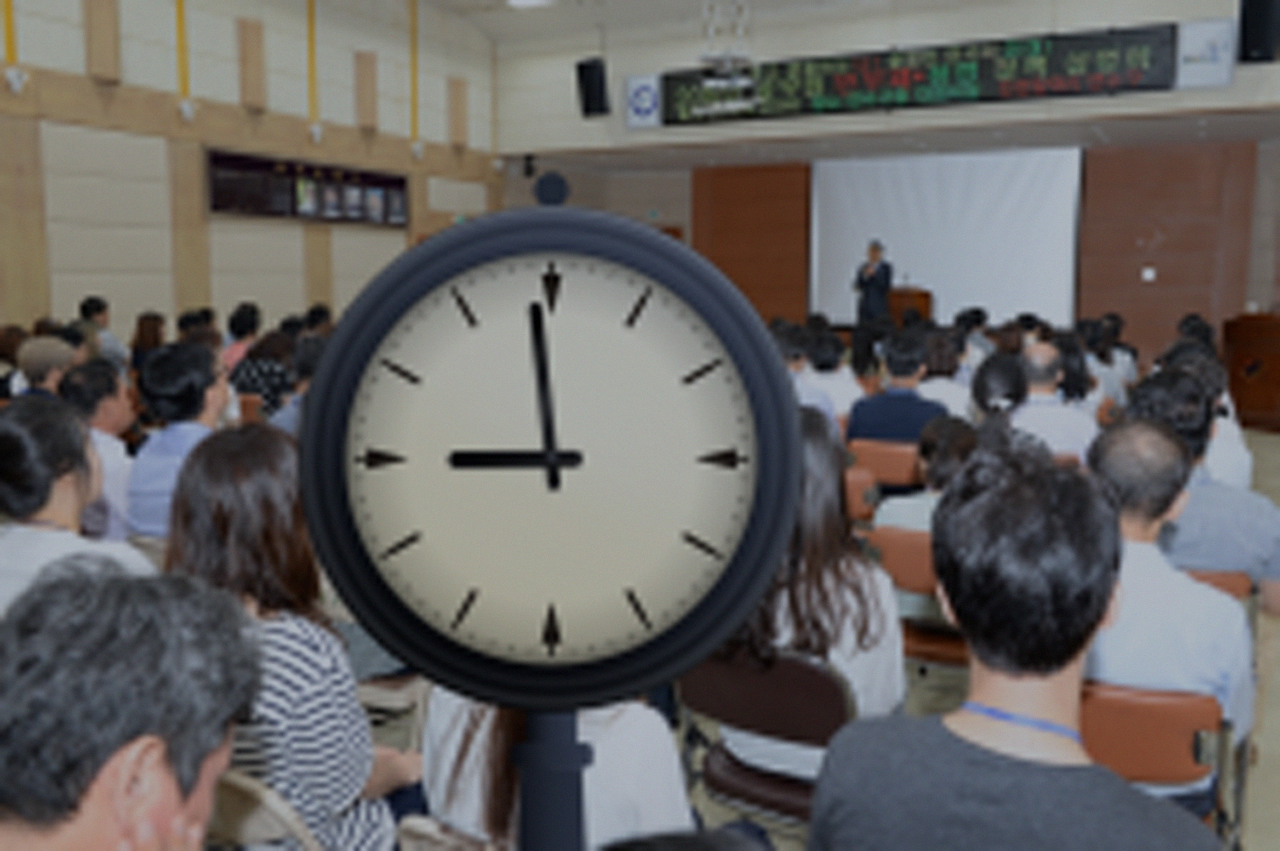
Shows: h=8 m=59
